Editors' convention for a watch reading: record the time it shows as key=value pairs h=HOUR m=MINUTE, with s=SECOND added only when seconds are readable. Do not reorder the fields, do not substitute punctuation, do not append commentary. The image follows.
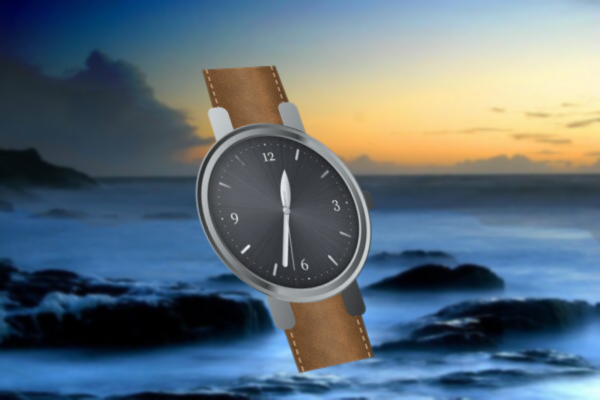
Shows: h=12 m=33 s=32
